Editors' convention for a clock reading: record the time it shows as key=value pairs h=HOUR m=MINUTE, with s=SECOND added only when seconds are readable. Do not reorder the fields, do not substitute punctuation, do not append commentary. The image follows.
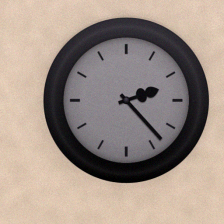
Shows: h=2 m=23
